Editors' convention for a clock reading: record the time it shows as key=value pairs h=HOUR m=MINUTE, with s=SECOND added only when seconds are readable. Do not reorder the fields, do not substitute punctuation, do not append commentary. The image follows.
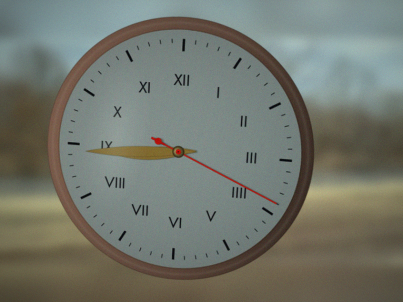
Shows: h=8 m=44 s=19
